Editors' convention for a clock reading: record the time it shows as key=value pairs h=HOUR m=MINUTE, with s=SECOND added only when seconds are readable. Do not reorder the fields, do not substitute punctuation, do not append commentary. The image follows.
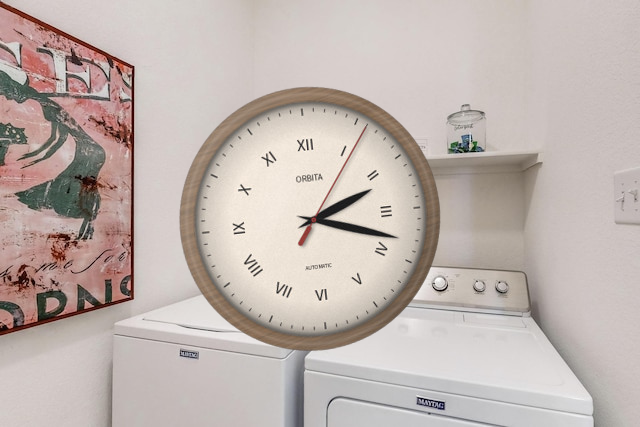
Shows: h=2 m=18 s=6
